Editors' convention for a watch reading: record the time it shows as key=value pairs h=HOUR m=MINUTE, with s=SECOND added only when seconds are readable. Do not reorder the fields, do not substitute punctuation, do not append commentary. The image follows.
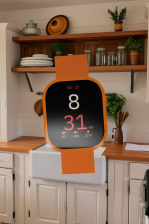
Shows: h=8 m=31
